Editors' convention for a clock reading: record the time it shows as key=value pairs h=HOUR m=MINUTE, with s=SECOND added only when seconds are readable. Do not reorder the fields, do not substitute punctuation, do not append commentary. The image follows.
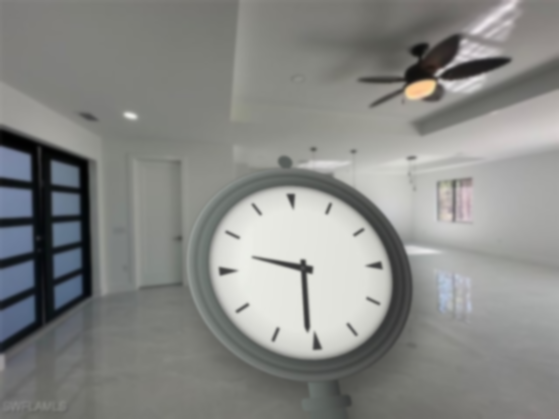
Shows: h=9 m=31
